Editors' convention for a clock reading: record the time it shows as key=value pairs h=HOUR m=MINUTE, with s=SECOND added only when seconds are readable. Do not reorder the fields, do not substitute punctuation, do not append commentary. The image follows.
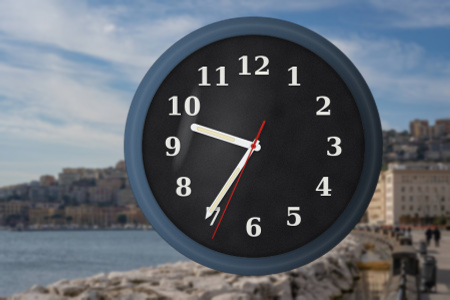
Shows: h=9 m=35 s=34
